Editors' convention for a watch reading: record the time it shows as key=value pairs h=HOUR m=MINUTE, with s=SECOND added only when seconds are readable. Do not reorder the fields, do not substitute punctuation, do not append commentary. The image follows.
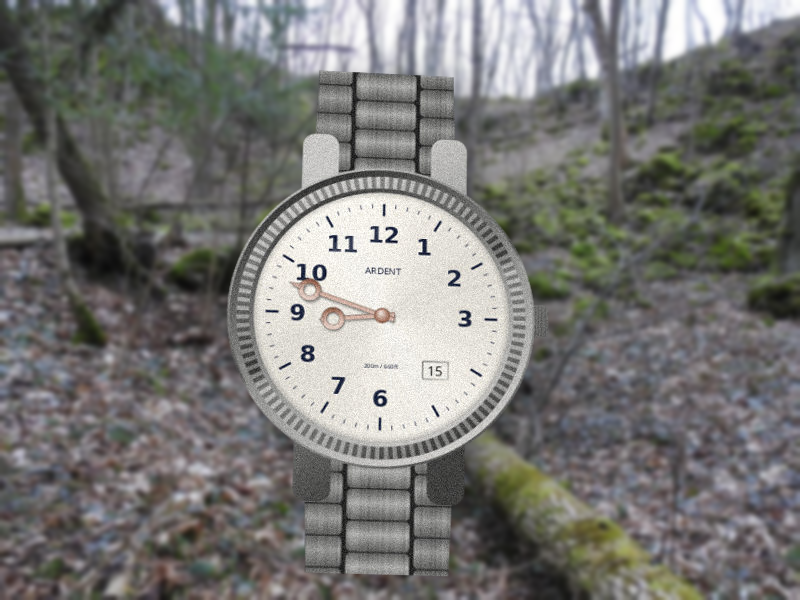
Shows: h=8 m=48
